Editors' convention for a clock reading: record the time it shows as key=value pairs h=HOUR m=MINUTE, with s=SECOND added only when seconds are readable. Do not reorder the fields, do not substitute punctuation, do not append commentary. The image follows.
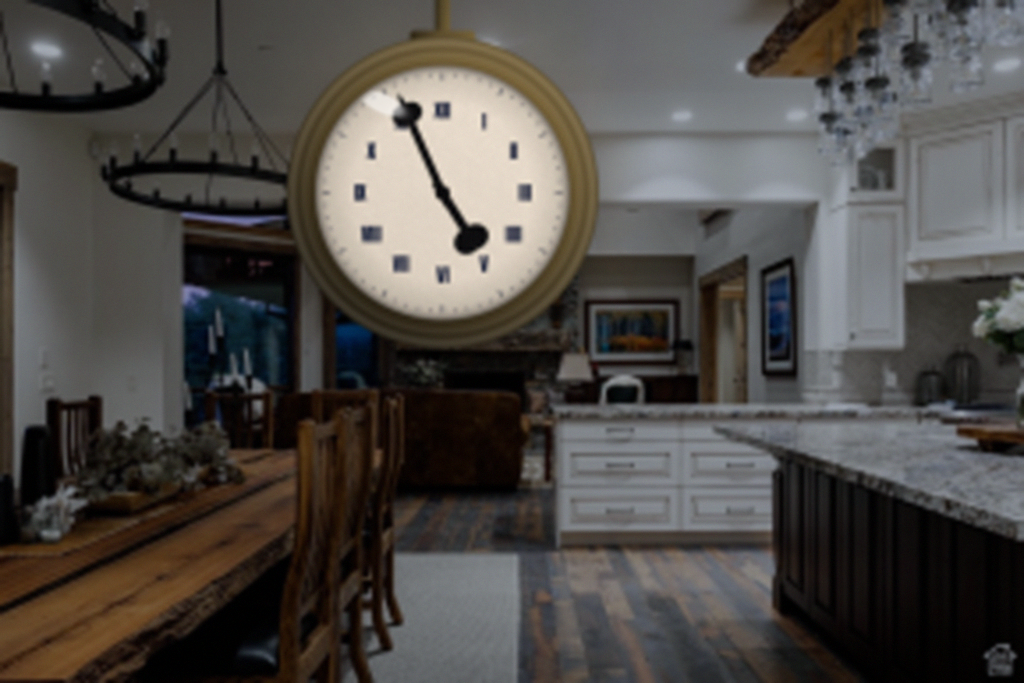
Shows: h=4 m=56
